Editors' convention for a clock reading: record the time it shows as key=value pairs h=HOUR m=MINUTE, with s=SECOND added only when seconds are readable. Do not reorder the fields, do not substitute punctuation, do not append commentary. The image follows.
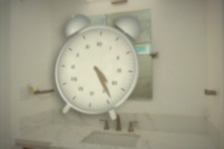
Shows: h=4 m=24
